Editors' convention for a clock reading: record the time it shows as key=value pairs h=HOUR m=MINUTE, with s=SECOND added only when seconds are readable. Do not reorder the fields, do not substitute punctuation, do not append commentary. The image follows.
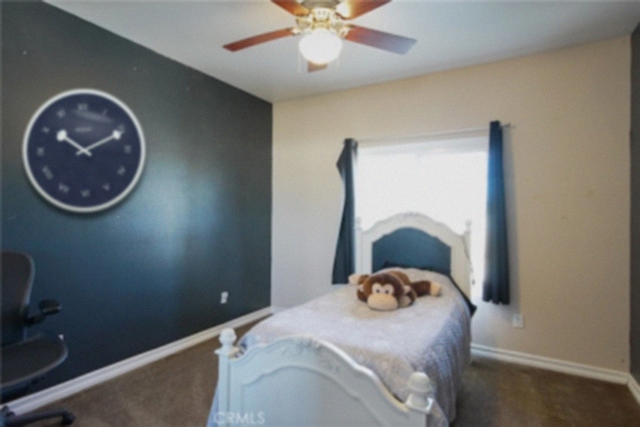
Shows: h=10 m=11
